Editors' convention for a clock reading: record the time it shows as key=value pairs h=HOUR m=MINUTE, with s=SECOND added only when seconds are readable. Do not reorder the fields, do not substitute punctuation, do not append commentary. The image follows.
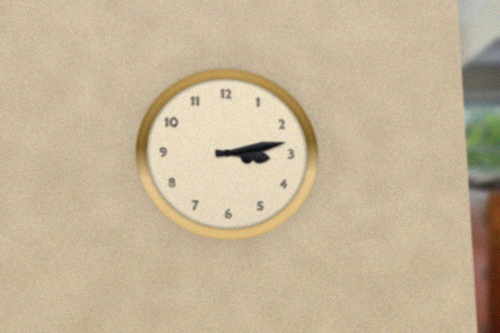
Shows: h=3 m=13
